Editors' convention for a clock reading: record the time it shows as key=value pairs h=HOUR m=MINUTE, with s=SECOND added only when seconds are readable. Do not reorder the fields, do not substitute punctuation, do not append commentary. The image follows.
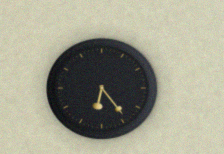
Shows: h=6 m=24
